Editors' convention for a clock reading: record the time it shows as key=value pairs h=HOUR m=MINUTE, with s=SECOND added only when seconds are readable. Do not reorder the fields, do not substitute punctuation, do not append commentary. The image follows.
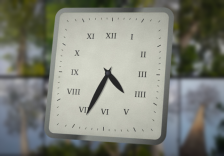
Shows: h=4 m=34
